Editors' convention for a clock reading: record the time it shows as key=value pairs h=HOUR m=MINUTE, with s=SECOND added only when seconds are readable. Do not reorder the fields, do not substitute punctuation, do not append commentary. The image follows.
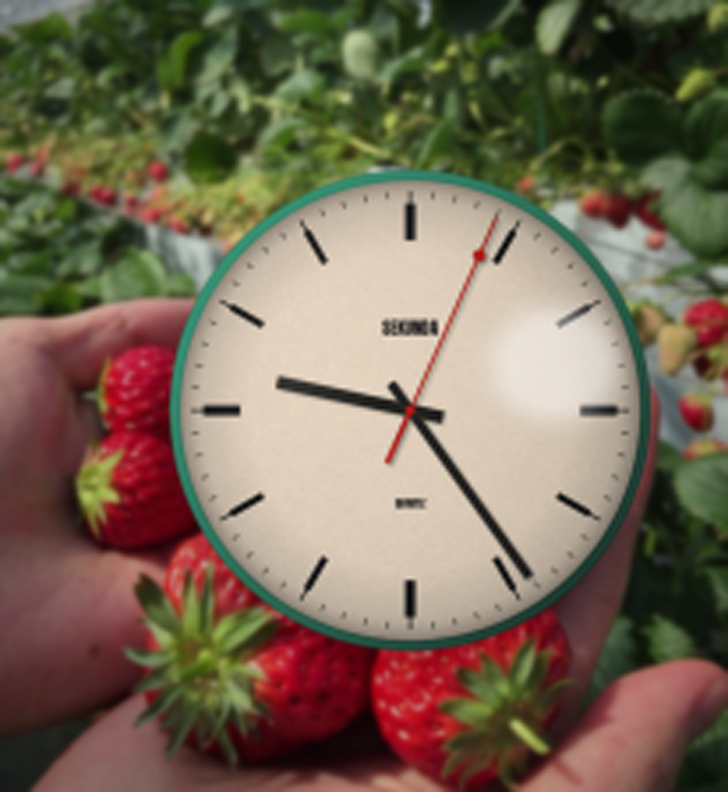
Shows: h=9 m=24 s=4
